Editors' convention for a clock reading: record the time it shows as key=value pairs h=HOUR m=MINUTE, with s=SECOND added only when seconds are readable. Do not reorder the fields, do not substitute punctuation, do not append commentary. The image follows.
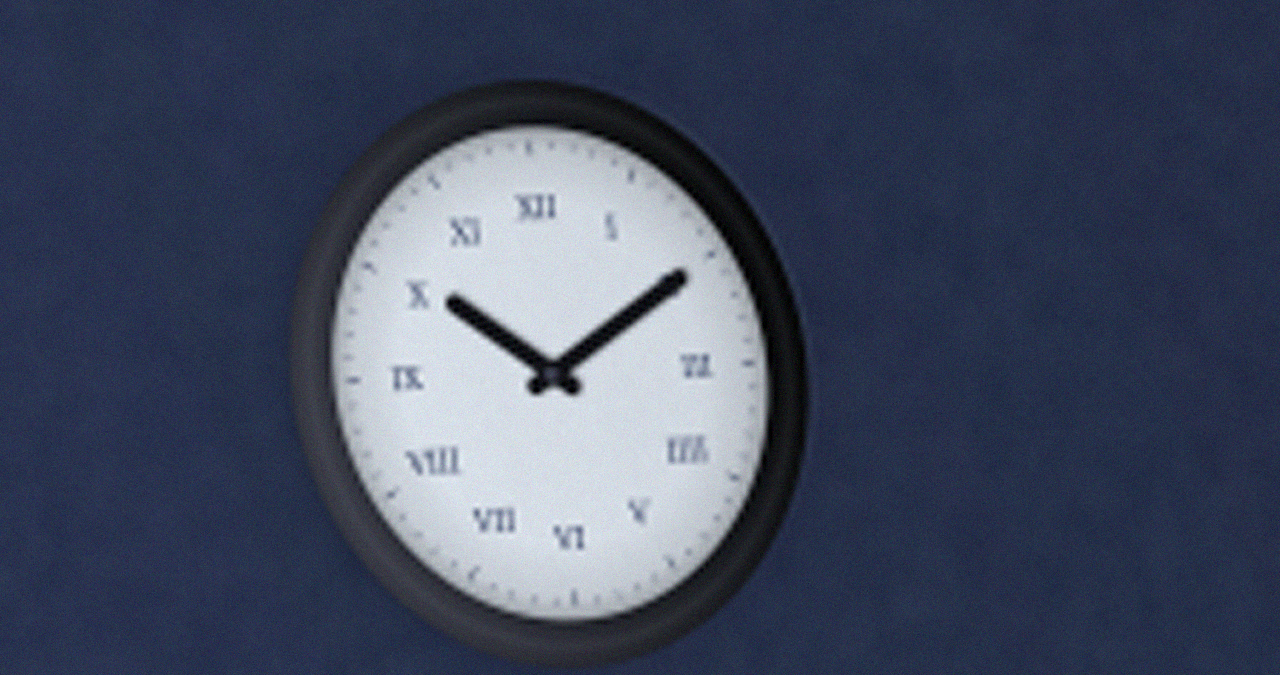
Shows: h=10 m=10
